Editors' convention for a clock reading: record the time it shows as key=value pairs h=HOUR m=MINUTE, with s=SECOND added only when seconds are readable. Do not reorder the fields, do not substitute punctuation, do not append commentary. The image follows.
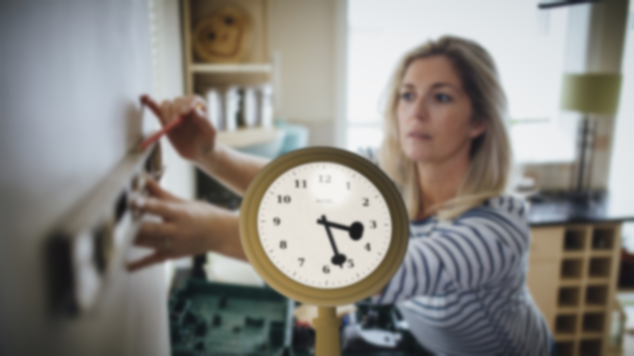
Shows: h=3 m=27
